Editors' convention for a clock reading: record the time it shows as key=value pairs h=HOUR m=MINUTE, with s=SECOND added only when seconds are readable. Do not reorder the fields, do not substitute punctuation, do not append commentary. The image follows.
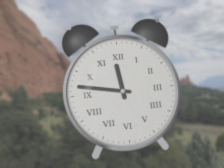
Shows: h=11 m=47
